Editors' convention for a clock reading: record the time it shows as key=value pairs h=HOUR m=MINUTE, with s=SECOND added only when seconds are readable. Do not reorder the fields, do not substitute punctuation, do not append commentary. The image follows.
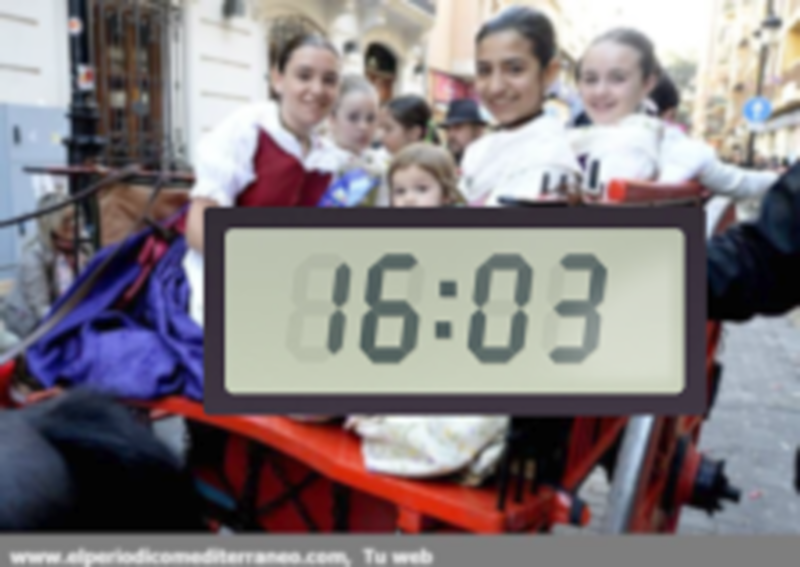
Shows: h=16 m=3
